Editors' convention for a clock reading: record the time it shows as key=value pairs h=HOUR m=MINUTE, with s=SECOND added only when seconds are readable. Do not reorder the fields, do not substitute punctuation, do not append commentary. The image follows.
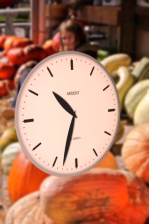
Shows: h=10 m=33
